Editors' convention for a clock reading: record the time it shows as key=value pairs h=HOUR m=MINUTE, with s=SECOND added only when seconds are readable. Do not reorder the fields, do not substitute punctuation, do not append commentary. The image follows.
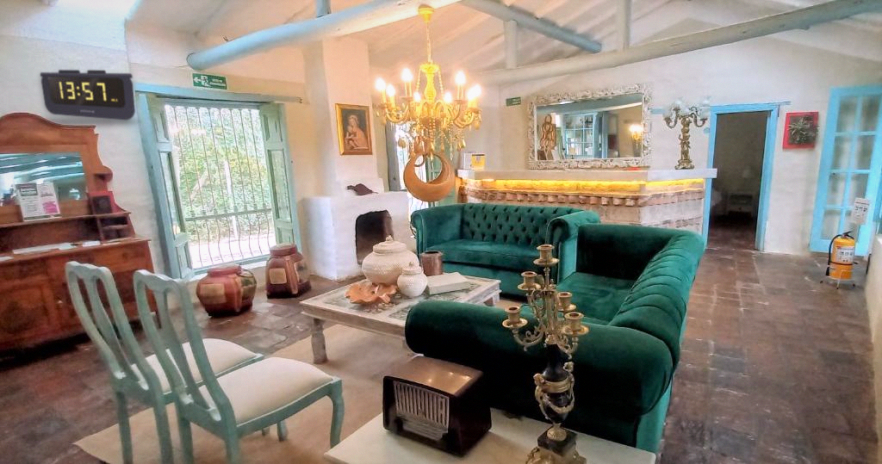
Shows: h=13 m=57
